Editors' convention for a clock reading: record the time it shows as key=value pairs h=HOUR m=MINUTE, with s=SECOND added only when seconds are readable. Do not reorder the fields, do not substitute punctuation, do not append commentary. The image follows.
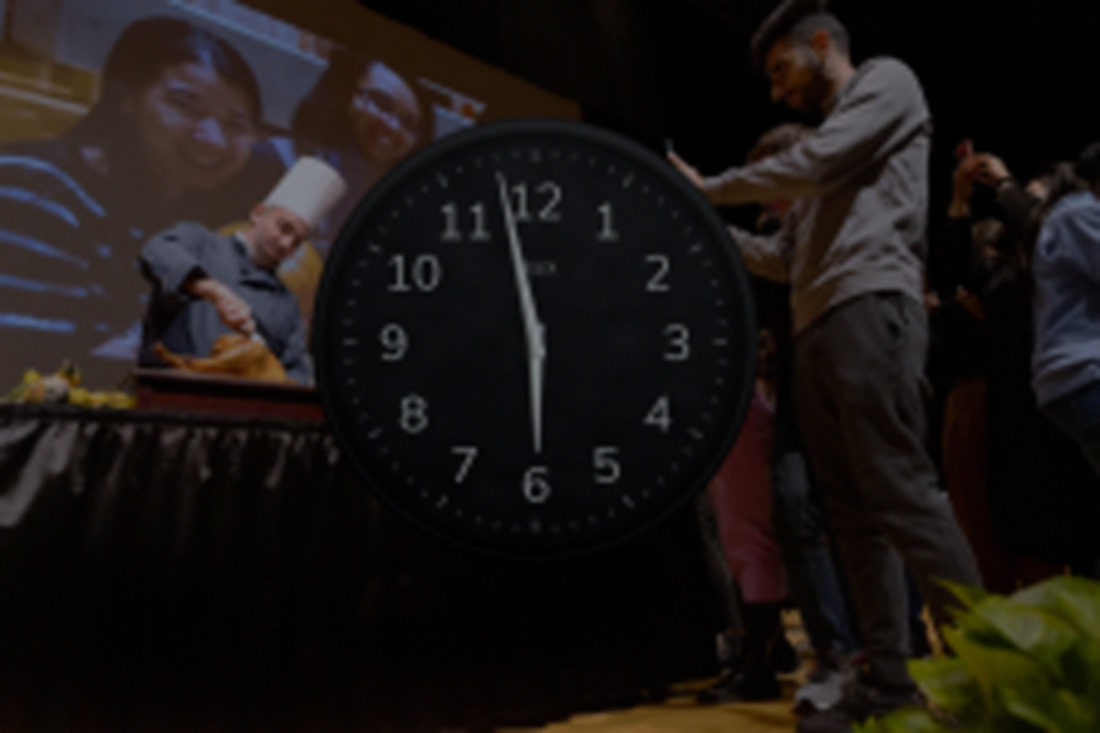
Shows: h=5 m=58
